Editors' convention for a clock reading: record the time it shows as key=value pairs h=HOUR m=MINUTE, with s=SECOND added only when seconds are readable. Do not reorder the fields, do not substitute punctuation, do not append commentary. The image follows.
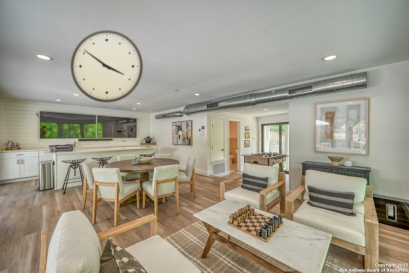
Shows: h=3 m=51
